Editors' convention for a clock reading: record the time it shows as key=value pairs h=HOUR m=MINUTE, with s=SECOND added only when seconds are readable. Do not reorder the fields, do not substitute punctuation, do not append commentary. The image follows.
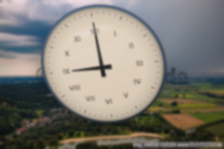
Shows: h=9 m=0
